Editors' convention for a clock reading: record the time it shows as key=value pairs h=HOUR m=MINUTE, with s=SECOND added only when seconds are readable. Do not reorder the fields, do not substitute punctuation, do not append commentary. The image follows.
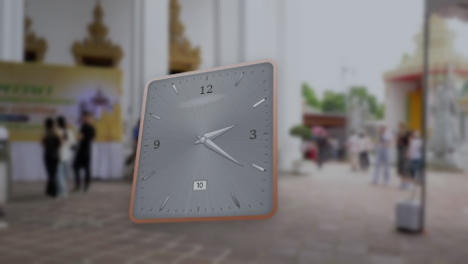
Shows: h=2 m=21
